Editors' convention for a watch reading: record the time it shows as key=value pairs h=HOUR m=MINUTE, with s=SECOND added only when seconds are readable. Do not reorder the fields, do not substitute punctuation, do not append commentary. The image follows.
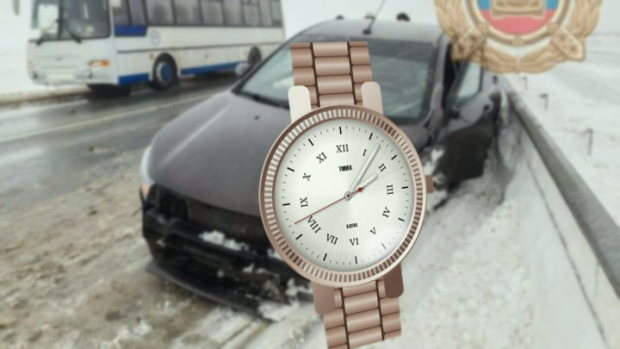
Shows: h=2 m=6 s=42
